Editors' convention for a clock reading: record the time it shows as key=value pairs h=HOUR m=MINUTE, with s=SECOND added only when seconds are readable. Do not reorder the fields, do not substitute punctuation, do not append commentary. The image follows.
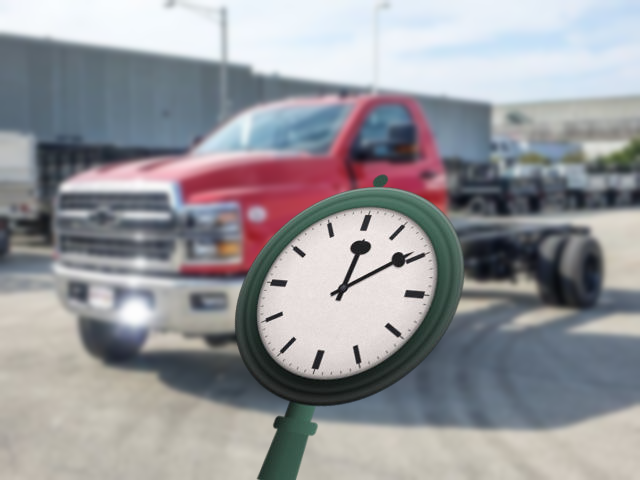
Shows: h=12 m=9
